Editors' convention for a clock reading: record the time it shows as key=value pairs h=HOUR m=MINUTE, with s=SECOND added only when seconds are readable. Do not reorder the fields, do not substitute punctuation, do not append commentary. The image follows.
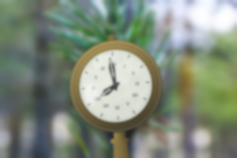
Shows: h=7 m=59
